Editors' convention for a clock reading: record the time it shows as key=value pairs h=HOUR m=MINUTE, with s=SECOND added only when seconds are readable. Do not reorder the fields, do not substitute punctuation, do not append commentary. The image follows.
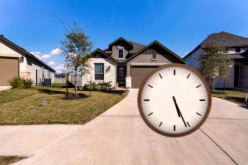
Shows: h=5 m=26
